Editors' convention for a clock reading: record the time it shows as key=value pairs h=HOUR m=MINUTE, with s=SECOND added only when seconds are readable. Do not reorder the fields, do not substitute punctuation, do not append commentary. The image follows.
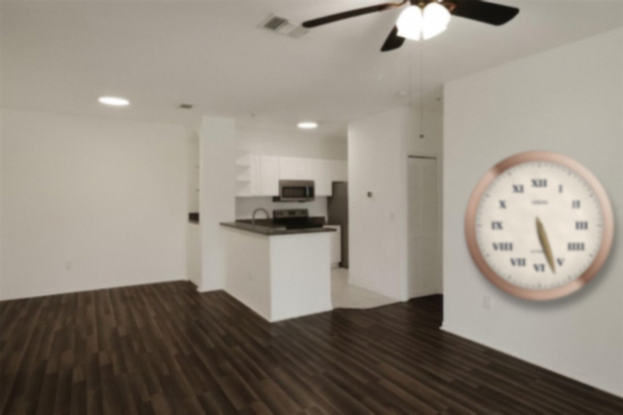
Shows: h=5 m=27
